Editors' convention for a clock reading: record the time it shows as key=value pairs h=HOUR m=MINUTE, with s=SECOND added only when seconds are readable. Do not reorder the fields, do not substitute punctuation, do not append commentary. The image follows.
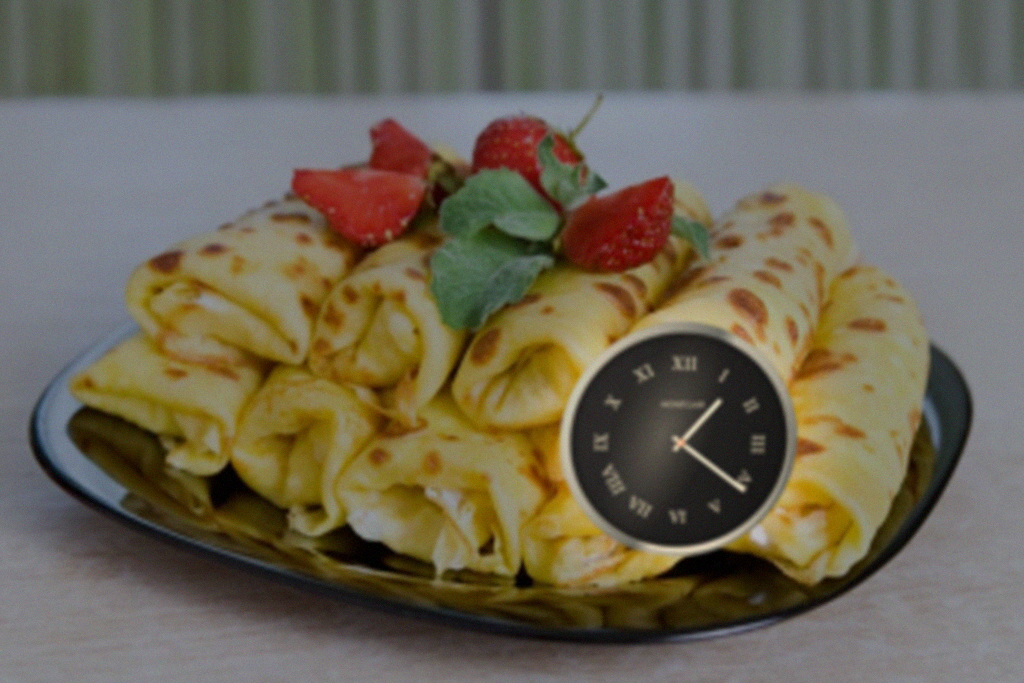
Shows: h=1 m=21
